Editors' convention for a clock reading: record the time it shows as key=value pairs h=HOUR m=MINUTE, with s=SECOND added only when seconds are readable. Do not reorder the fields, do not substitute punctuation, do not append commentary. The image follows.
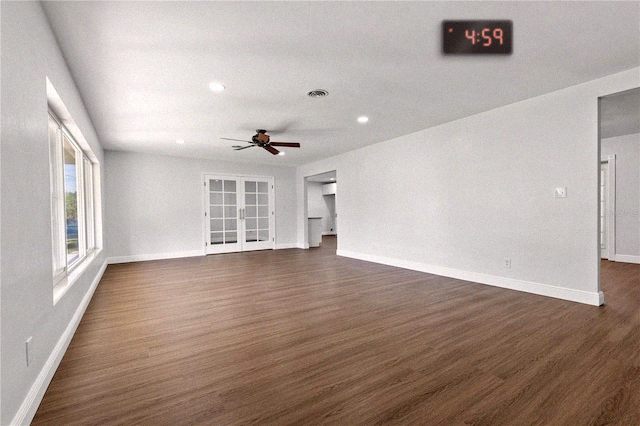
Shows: h=4 m=59
